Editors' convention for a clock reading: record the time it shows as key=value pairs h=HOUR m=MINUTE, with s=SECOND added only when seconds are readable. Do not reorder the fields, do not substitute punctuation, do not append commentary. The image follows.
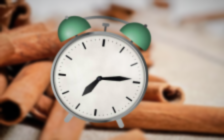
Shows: h=7 m=14
